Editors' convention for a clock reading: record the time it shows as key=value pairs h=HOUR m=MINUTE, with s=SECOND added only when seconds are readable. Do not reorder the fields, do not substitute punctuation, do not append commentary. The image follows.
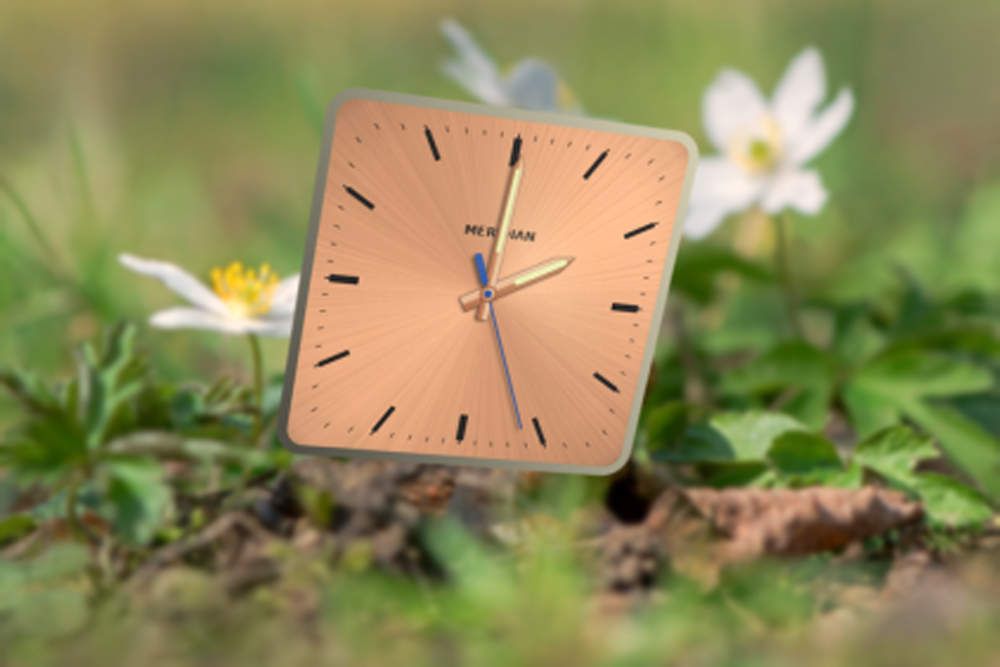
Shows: h=2 m=0 s=26
